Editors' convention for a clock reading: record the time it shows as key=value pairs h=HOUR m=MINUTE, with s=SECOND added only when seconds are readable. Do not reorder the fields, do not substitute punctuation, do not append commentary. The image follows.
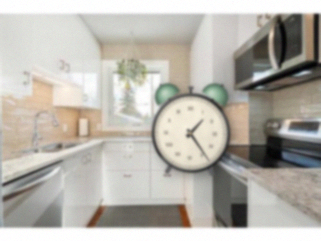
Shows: h=1 m=24
